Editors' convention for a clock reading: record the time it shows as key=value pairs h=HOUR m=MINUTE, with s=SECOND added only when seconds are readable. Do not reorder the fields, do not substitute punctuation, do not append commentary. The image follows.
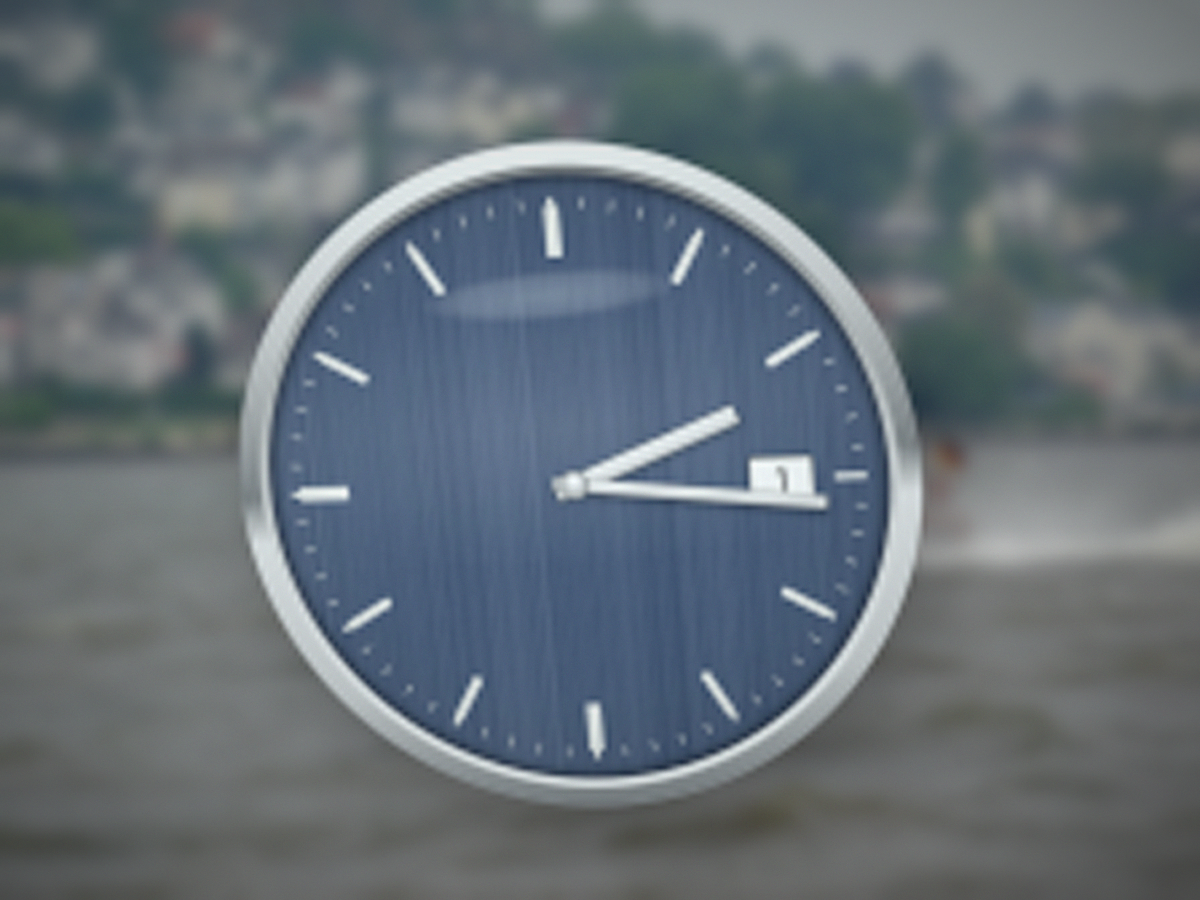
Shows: h=2 m=16
